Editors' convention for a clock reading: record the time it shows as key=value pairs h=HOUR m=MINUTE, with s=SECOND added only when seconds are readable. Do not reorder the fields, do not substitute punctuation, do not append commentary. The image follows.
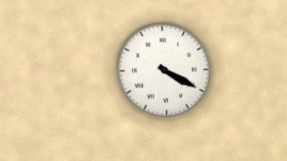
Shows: h=4 m=20
